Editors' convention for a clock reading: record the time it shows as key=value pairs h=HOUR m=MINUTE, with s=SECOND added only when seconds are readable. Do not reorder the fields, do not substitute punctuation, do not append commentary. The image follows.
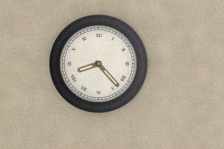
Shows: h=8 m=23
